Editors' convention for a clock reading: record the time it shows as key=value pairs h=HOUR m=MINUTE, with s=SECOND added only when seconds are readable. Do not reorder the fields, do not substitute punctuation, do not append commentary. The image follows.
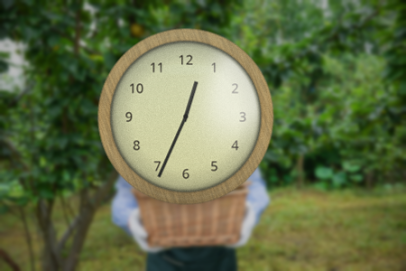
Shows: h=12 m=34
